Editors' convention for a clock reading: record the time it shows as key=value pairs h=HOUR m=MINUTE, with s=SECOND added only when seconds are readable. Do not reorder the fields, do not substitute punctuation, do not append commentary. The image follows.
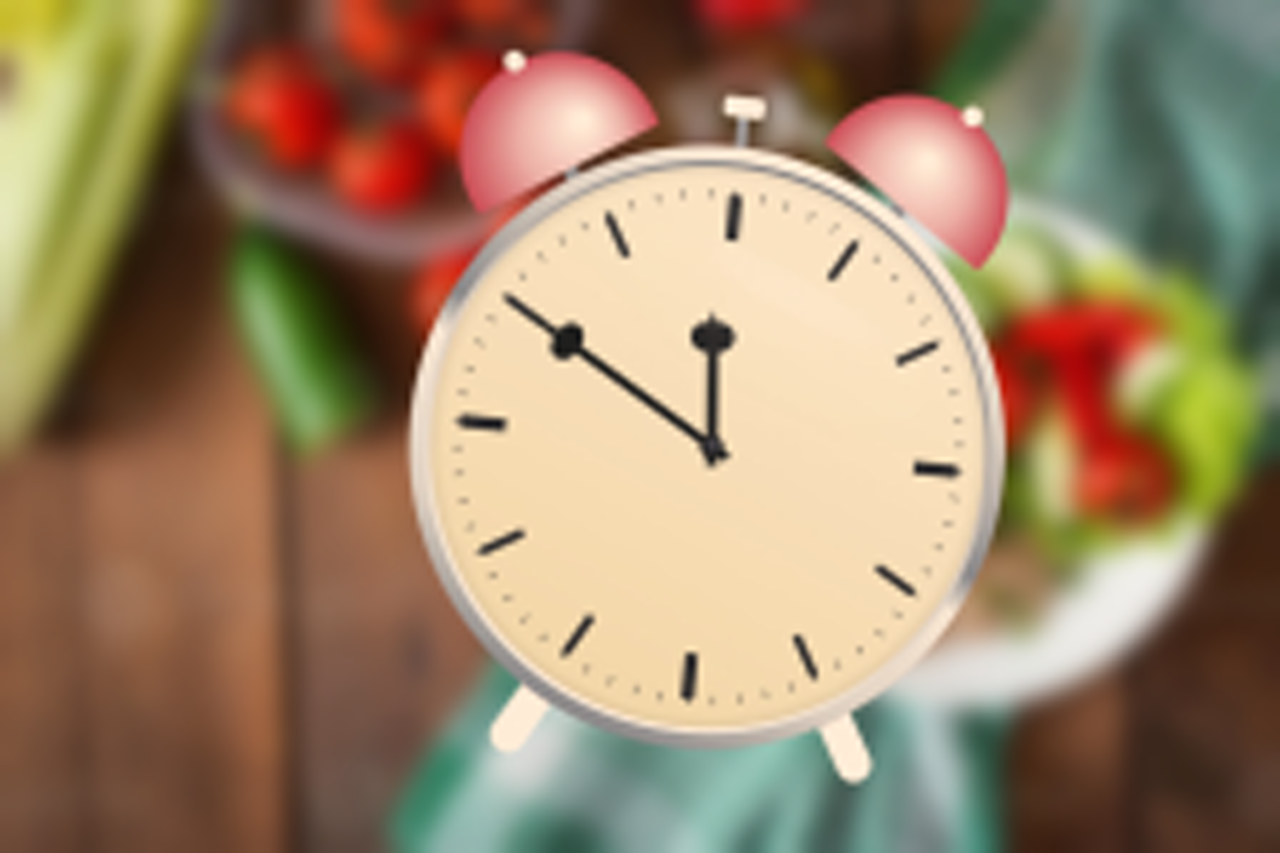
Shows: h=11 m=50
